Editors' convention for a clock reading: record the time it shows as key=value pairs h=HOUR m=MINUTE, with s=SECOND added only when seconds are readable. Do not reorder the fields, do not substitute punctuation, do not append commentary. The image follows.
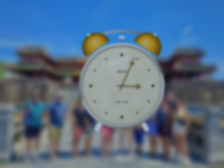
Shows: h=3 m=4
